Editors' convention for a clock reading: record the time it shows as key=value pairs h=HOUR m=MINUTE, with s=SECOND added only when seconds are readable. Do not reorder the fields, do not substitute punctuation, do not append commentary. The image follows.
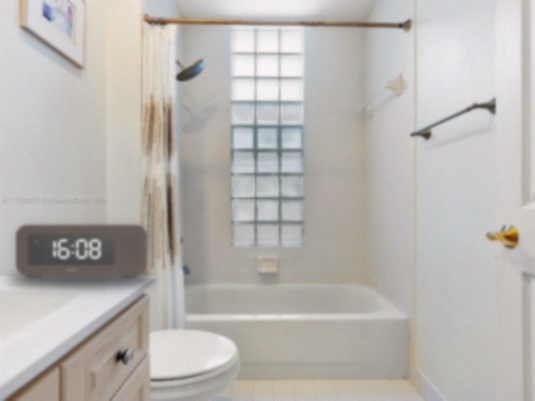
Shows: h=16 m=8
